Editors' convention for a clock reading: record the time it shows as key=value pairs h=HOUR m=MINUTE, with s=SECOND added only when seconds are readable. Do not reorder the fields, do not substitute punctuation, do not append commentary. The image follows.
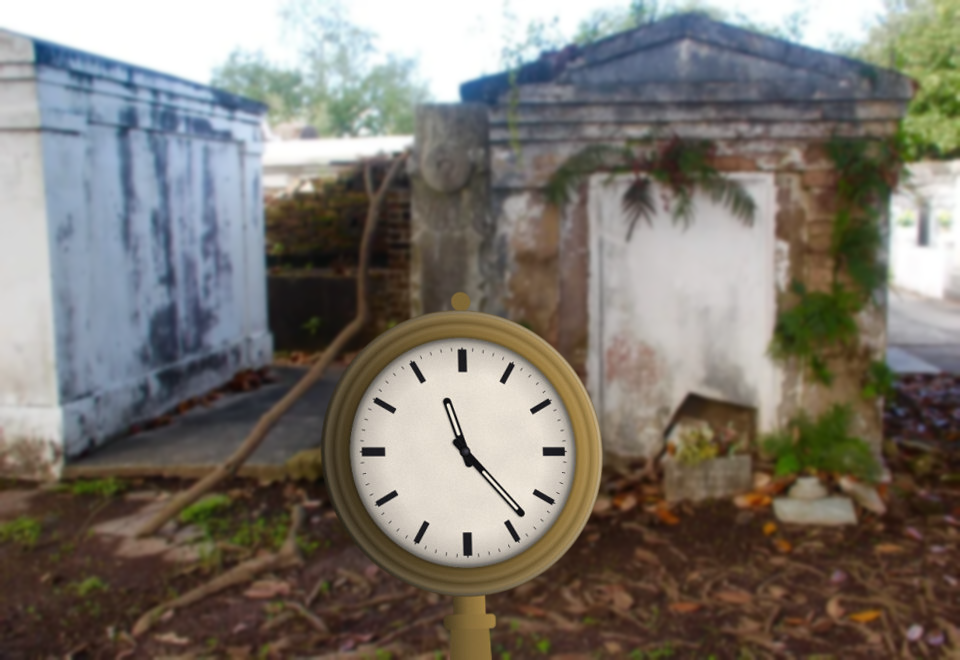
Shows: h=11 m=23
